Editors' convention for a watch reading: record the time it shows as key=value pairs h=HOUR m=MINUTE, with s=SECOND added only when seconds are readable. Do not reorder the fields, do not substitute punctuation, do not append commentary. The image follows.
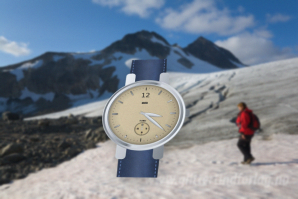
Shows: h=3 m=22
